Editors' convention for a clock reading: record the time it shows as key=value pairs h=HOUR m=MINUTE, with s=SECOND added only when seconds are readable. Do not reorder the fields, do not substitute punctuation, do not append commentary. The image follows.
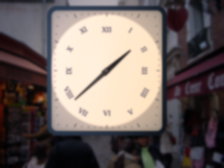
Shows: h=1 m=38
